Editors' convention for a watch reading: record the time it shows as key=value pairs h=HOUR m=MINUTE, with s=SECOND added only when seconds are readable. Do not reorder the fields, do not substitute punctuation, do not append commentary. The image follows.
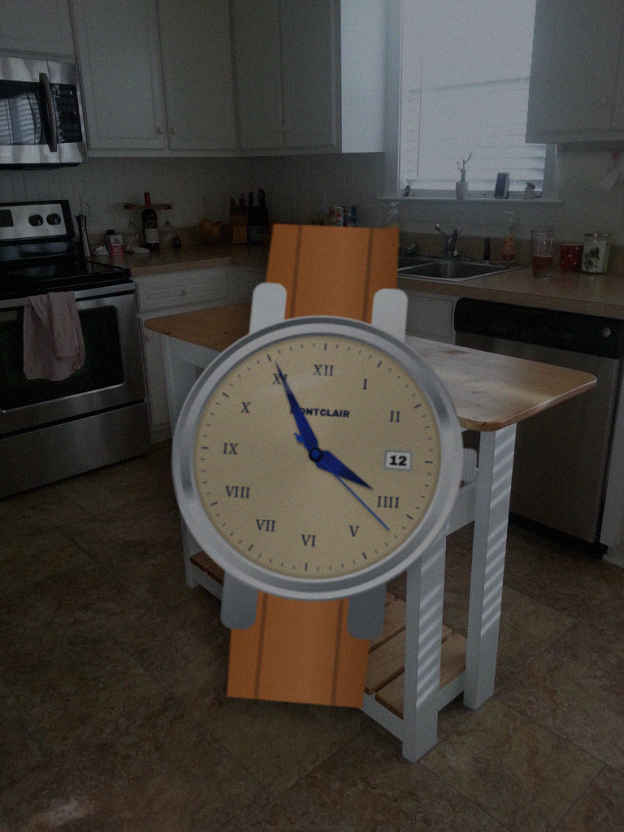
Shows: h=3 m=55 s=22
